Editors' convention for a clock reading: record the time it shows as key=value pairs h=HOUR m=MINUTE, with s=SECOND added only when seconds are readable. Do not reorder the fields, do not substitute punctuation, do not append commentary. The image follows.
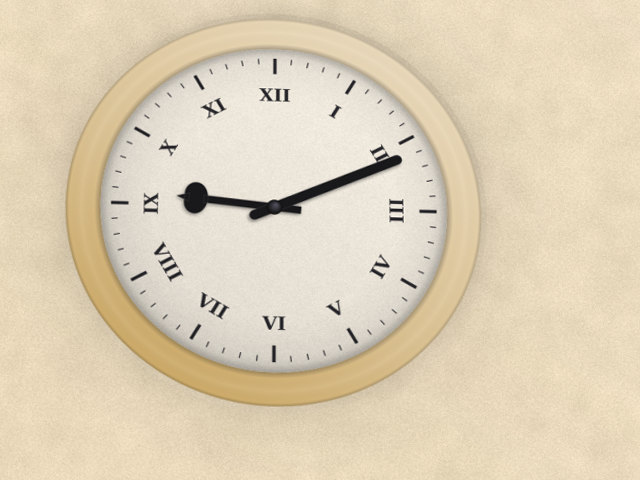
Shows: h=9 m=11
